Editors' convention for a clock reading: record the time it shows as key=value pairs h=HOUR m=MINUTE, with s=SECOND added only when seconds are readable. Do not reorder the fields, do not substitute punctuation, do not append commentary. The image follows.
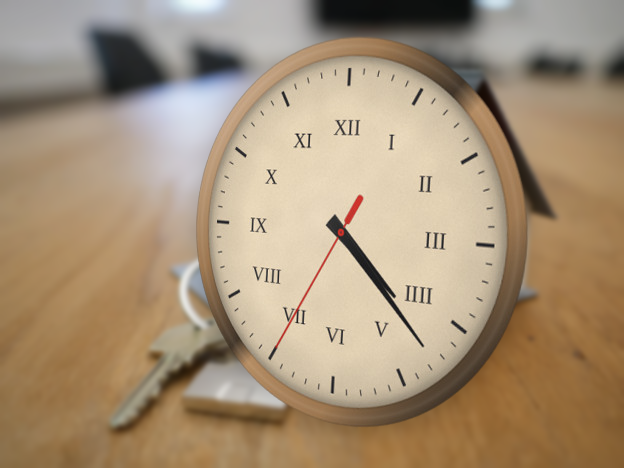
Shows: h=4 m=22 s=35
